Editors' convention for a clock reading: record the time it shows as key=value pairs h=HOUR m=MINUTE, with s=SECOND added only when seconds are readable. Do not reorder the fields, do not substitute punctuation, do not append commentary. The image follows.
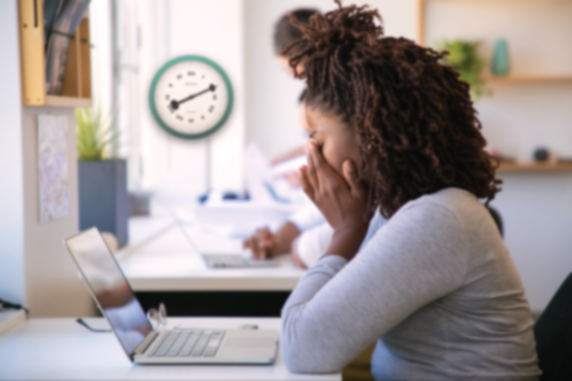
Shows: h=8 m=11
